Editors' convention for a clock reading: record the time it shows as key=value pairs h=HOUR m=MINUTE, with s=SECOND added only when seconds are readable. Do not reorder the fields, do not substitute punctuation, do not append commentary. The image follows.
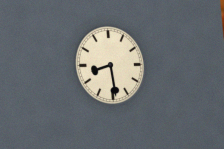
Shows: h=8 m=29
